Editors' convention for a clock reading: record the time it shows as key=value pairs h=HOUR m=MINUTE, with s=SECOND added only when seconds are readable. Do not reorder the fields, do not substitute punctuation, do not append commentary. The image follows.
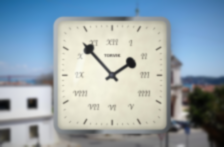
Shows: h=1 m=53
